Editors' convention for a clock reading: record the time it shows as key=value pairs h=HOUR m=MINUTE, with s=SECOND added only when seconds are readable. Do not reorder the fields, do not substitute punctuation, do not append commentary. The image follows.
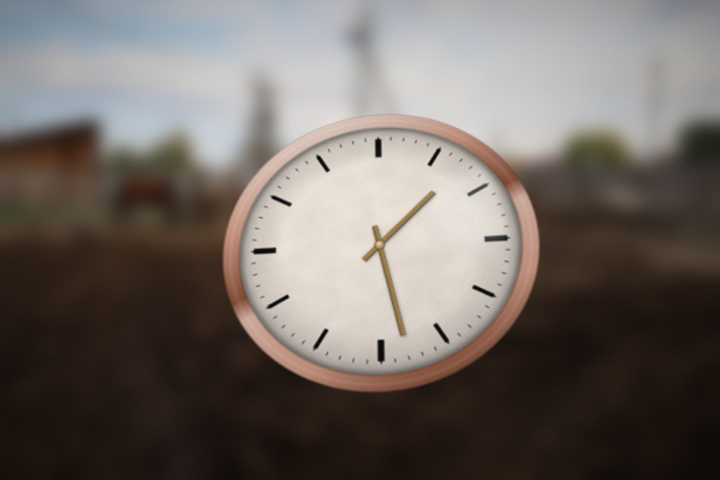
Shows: h=1 m=28
